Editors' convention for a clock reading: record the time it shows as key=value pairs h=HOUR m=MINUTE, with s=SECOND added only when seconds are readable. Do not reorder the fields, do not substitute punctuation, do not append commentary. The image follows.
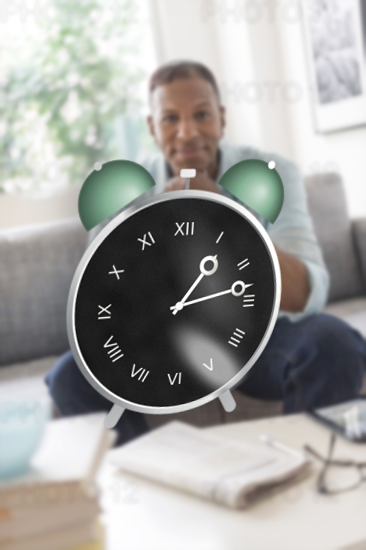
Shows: h=1 m=13
